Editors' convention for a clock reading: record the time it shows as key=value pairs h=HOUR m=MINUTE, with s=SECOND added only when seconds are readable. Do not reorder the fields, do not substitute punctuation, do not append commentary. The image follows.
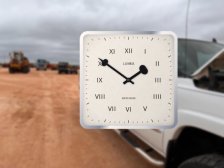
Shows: h=1 m=51
